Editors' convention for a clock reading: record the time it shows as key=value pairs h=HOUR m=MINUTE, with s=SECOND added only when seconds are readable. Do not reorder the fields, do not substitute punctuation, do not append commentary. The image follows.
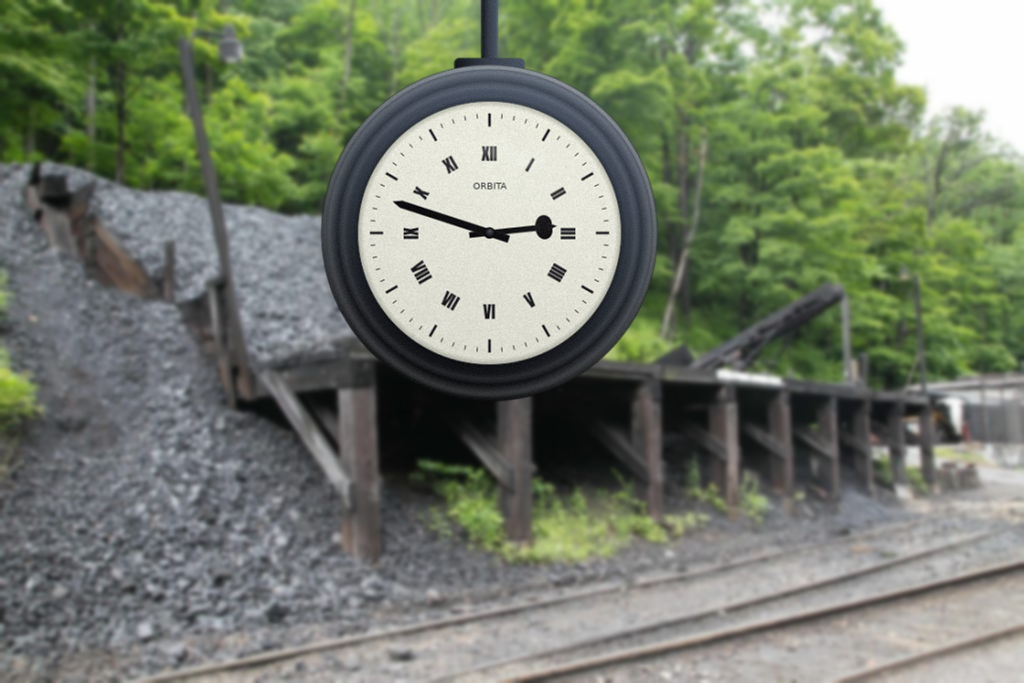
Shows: h=2 m=48
